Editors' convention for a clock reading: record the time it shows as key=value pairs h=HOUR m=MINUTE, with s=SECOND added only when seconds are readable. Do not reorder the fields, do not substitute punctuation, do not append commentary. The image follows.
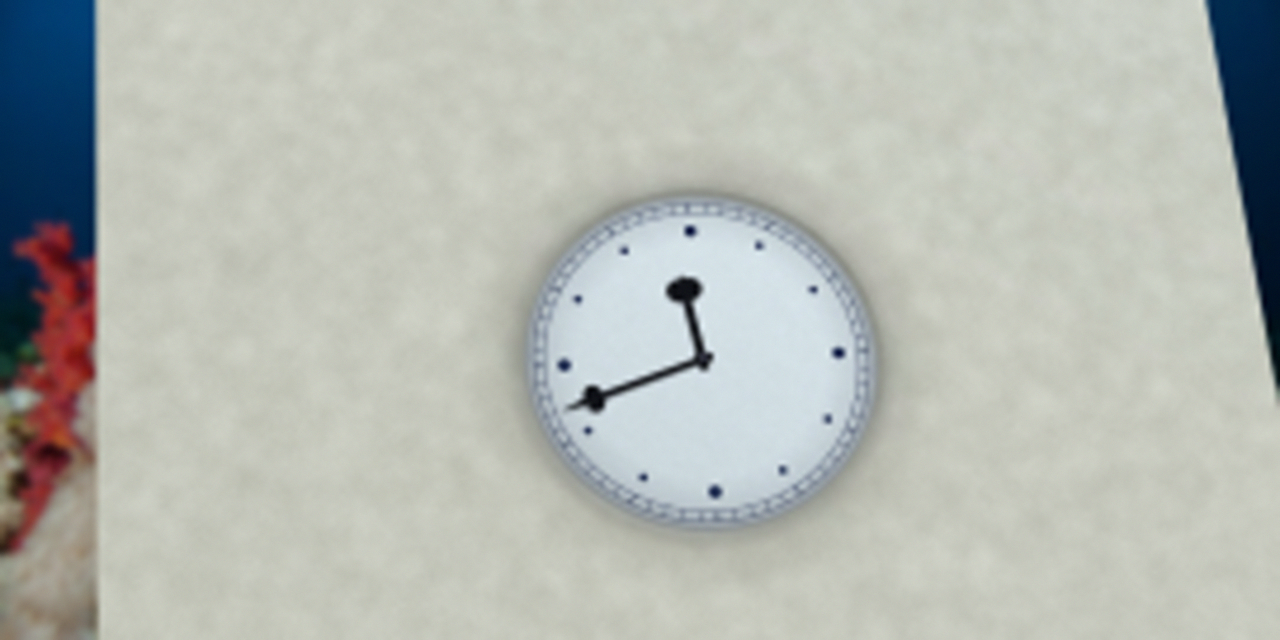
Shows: h=11 m=42
